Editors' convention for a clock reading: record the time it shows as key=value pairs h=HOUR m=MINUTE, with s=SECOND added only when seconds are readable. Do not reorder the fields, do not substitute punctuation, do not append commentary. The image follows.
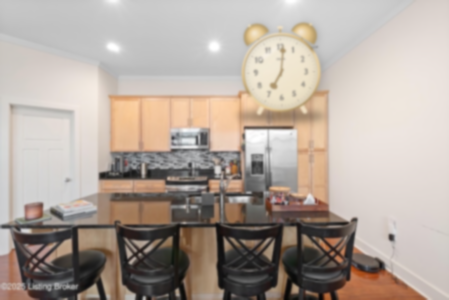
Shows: h=7 m=1
